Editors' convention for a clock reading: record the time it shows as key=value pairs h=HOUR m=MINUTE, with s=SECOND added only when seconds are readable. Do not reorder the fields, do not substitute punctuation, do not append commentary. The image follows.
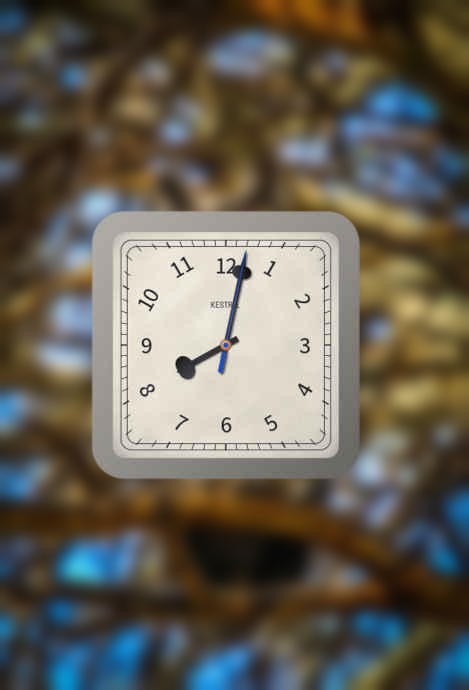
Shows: h=8 m=2 s=2
